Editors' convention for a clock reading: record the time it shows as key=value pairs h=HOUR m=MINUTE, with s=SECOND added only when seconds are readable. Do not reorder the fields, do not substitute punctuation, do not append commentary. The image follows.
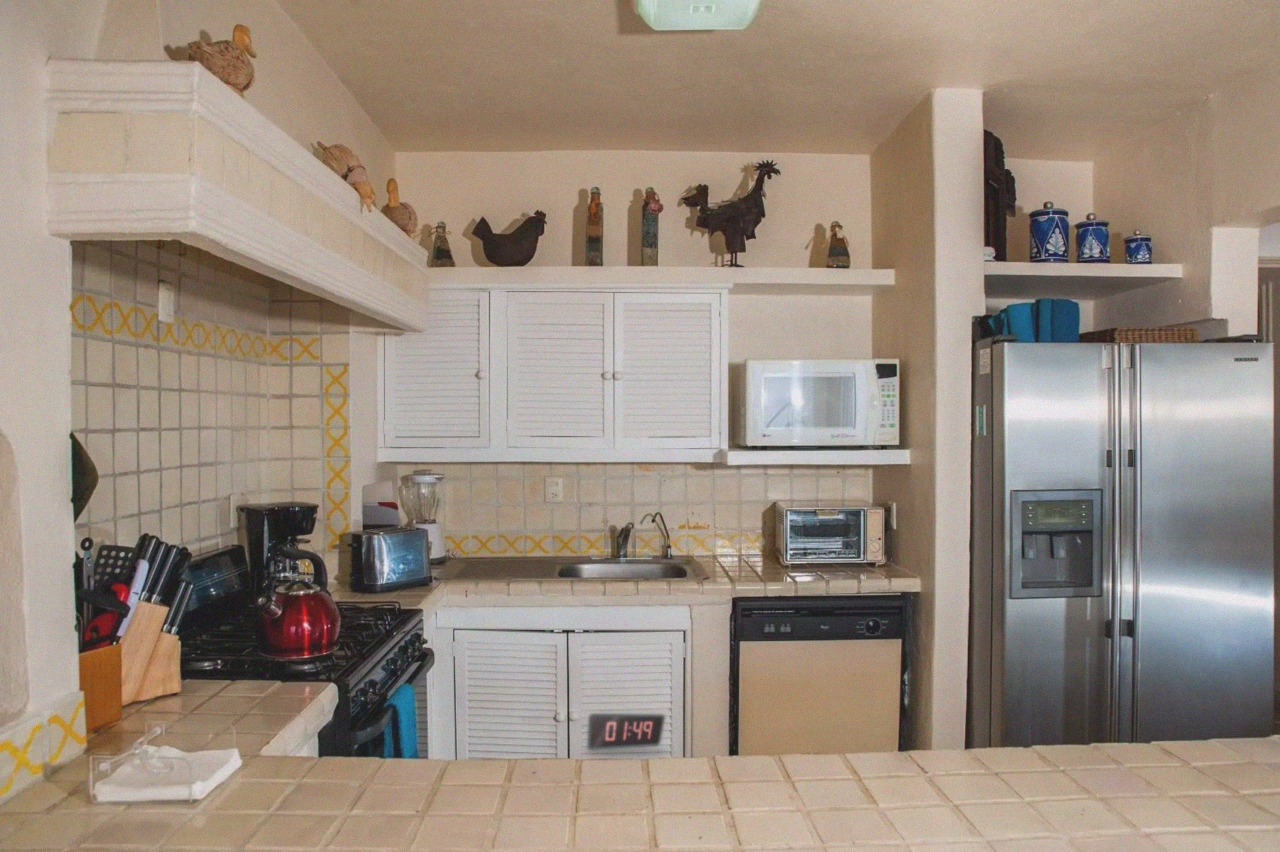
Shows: h=1 m=49
